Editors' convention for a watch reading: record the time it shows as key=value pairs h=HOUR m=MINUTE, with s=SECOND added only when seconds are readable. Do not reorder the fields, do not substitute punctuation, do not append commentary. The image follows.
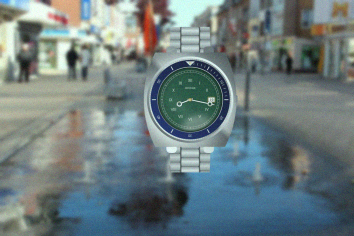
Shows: h=8 m=17
